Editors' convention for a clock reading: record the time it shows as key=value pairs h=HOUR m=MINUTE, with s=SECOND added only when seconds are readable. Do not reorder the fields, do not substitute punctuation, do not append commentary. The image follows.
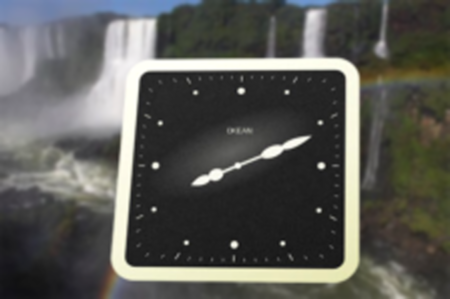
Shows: h=8 m=11
